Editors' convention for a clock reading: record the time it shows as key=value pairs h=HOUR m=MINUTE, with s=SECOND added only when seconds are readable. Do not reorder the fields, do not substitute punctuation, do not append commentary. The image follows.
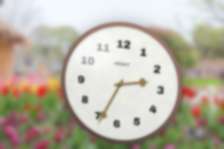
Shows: h=2 m=34
